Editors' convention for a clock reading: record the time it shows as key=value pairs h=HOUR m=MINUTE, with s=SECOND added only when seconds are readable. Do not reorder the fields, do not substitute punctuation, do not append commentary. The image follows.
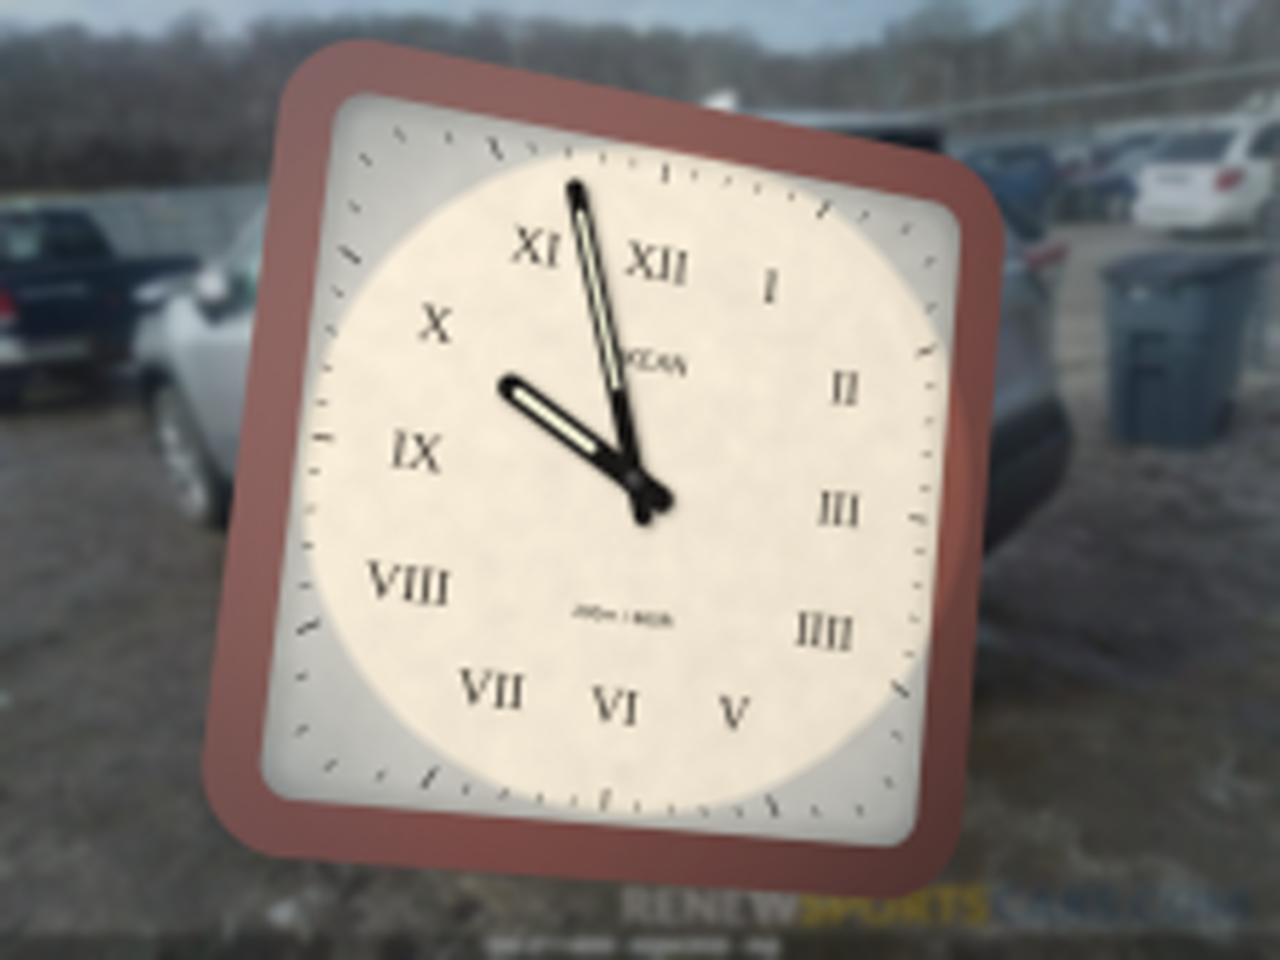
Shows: h=9 m=57
